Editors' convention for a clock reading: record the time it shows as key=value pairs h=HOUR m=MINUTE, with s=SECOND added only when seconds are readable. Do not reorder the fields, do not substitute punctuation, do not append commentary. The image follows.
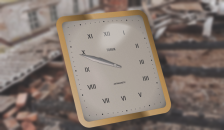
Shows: h=9 m=49
